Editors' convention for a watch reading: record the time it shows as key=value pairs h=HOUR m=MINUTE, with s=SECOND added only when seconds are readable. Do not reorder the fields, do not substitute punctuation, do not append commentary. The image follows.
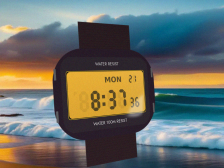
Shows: h=8 m=37 s=36
